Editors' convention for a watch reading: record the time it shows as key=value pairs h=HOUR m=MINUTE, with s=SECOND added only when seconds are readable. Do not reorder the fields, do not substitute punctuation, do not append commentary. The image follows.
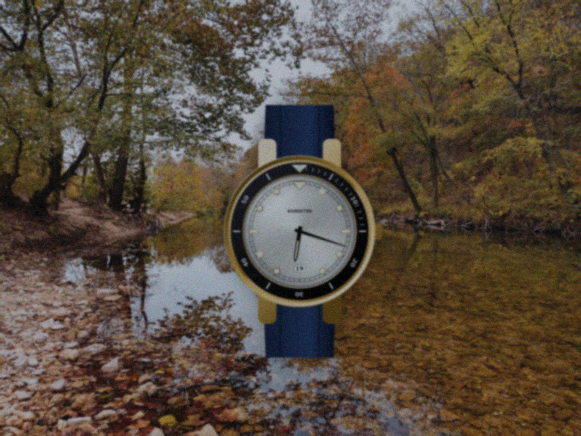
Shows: h=6 m=18
